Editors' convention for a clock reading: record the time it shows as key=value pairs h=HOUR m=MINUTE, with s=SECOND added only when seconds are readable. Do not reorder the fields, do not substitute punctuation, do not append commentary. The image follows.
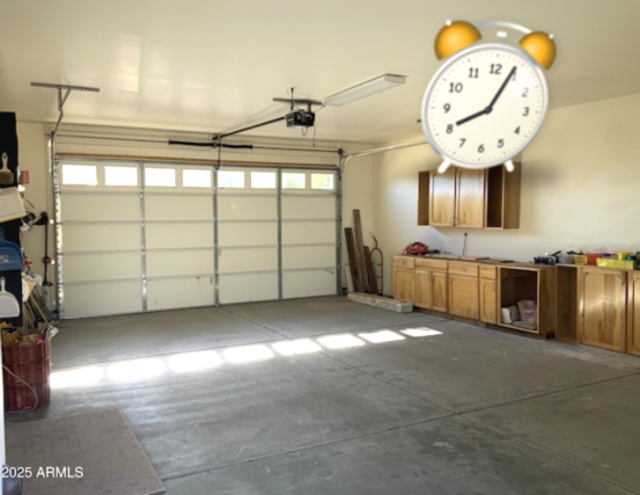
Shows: h=8 m=4
